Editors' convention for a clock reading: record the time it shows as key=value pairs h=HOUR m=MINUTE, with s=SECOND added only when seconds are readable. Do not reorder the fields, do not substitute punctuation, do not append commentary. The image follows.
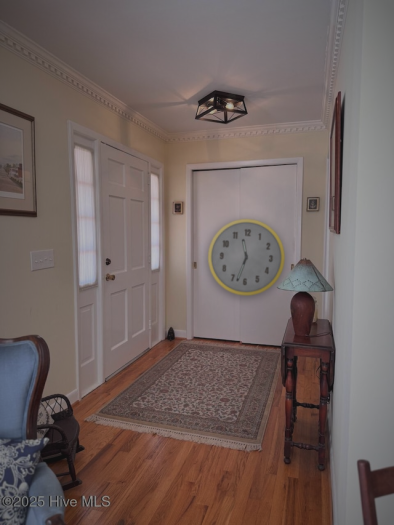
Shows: h=11 m=33
